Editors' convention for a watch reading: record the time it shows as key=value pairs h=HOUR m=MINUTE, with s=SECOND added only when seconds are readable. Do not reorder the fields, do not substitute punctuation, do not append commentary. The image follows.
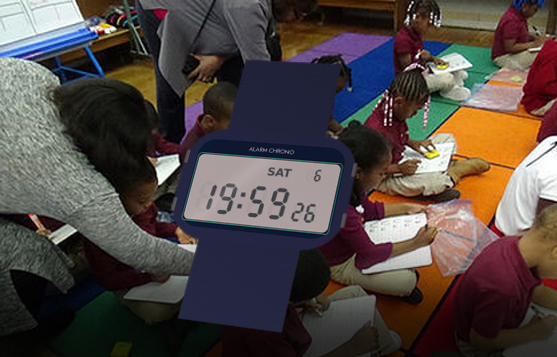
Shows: h=19 m=59 s=26
